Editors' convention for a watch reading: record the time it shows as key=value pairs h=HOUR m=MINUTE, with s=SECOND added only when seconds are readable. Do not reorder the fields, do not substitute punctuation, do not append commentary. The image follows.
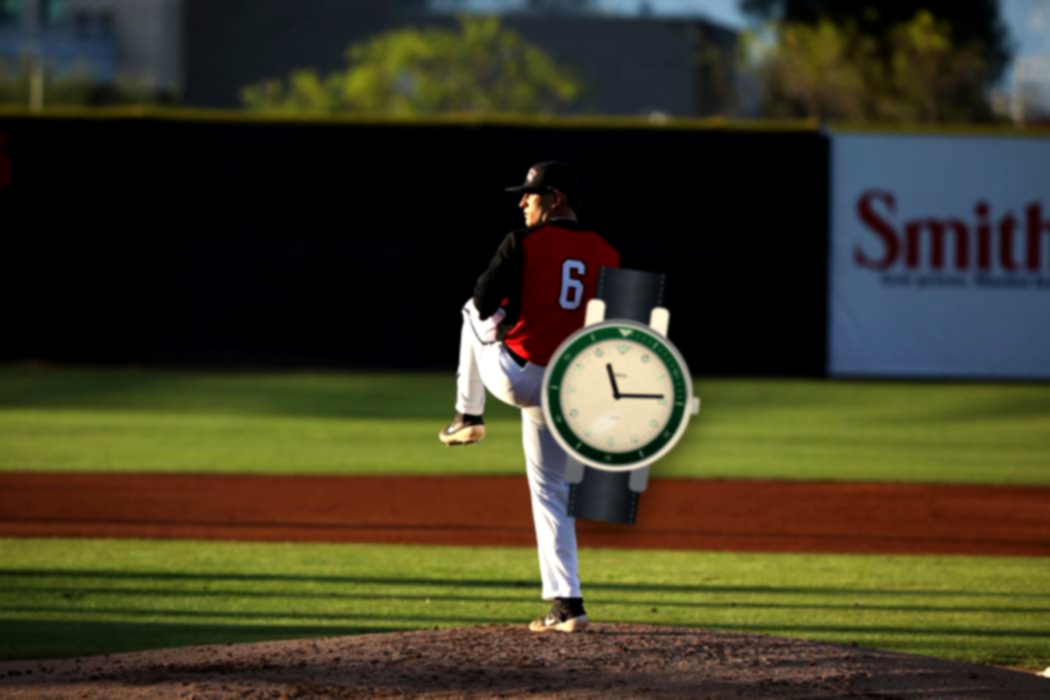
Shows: h=11 m=14
